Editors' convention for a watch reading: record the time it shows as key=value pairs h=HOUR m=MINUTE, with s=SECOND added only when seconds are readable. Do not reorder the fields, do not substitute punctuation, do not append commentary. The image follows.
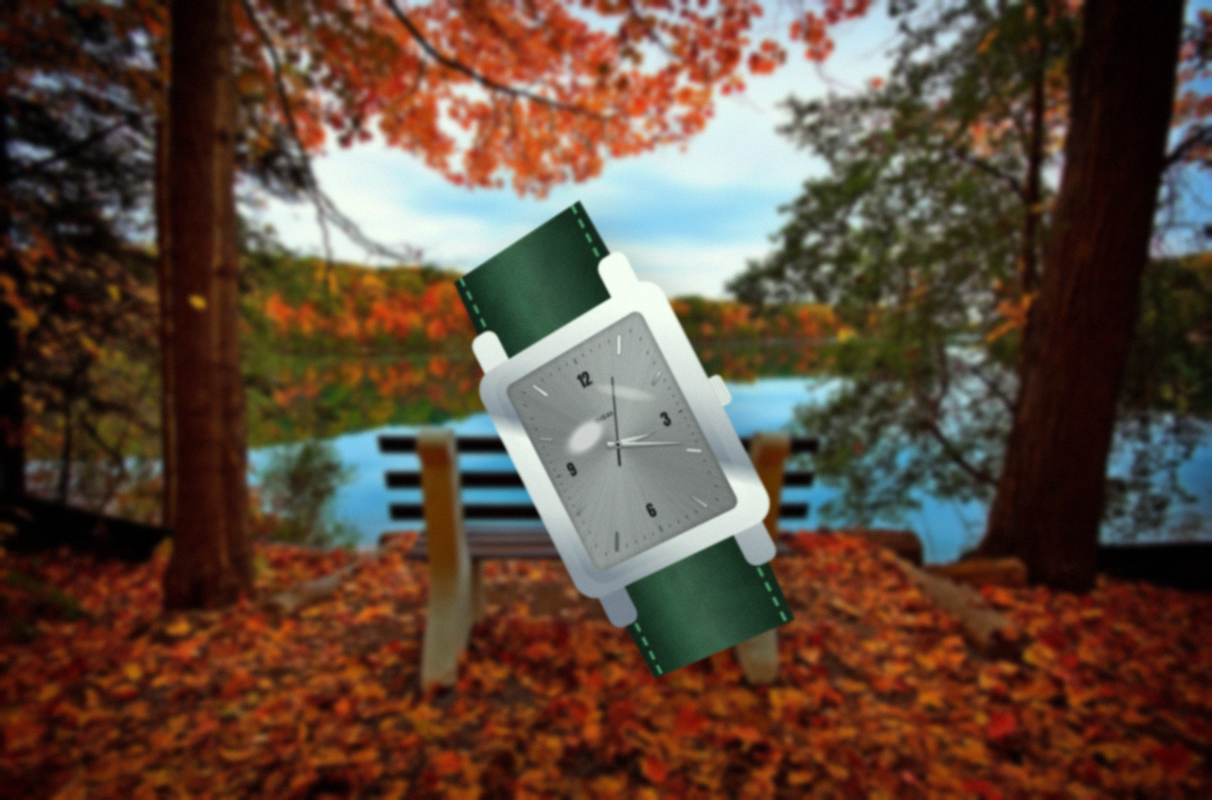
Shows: h=3 m=19 s=4
